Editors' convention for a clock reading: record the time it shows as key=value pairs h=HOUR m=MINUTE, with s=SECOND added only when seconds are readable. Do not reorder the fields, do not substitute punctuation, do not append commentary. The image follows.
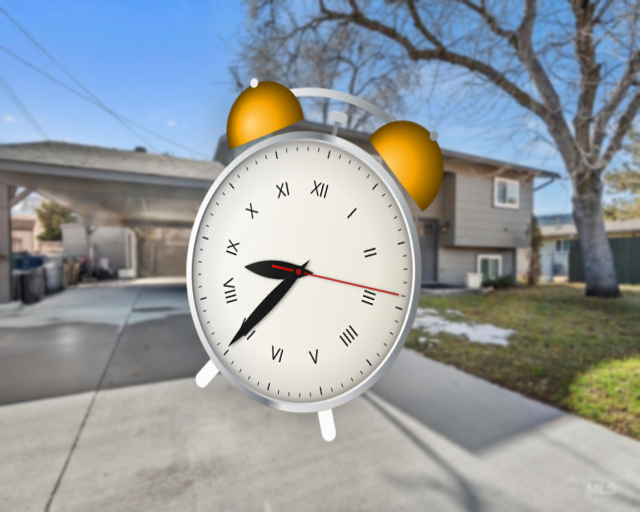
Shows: h=8 m=35 s=14
